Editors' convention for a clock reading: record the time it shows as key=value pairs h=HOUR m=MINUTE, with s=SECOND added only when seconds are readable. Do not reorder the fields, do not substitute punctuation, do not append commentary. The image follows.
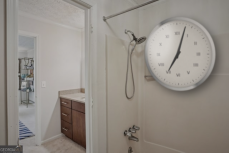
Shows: h=7 m=3
